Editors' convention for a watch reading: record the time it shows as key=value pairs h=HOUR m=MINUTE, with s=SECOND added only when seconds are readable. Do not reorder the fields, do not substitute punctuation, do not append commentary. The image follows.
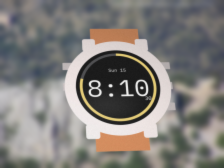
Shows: h=8 m=10
